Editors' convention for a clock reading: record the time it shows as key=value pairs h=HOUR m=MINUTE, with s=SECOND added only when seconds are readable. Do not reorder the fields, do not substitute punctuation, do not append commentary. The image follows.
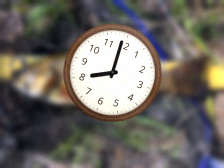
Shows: h=7 m=59
